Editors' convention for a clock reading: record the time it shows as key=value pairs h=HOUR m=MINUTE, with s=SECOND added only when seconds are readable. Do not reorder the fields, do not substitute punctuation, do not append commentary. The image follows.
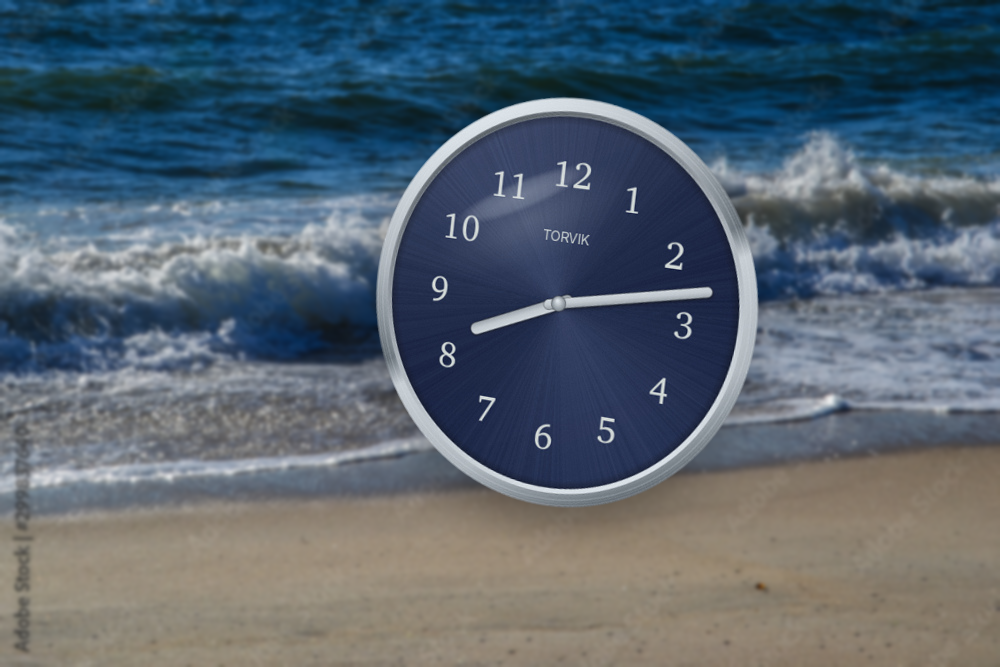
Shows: h=8 m=13
